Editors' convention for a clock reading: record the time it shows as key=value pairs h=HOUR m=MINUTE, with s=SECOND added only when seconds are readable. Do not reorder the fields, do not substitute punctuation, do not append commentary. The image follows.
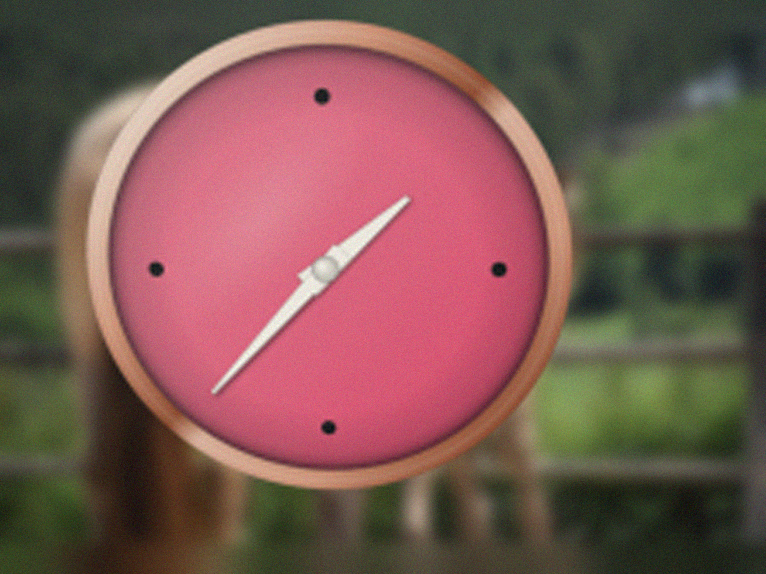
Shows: h=1 m=37
